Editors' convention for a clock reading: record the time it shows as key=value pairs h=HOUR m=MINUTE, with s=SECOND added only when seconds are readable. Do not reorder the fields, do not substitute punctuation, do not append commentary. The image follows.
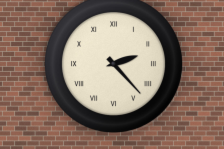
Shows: h=2 m=23
